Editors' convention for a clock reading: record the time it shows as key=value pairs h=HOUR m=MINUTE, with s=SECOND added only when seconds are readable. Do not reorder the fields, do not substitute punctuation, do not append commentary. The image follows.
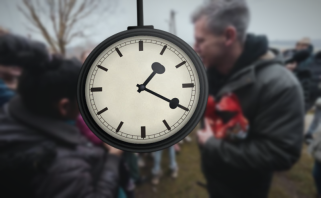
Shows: h=1 m=20
